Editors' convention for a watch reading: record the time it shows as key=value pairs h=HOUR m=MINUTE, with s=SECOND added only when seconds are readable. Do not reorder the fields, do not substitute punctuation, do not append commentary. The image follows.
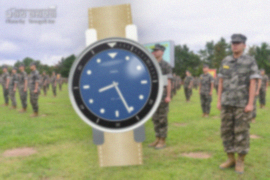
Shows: h=8 m=26
